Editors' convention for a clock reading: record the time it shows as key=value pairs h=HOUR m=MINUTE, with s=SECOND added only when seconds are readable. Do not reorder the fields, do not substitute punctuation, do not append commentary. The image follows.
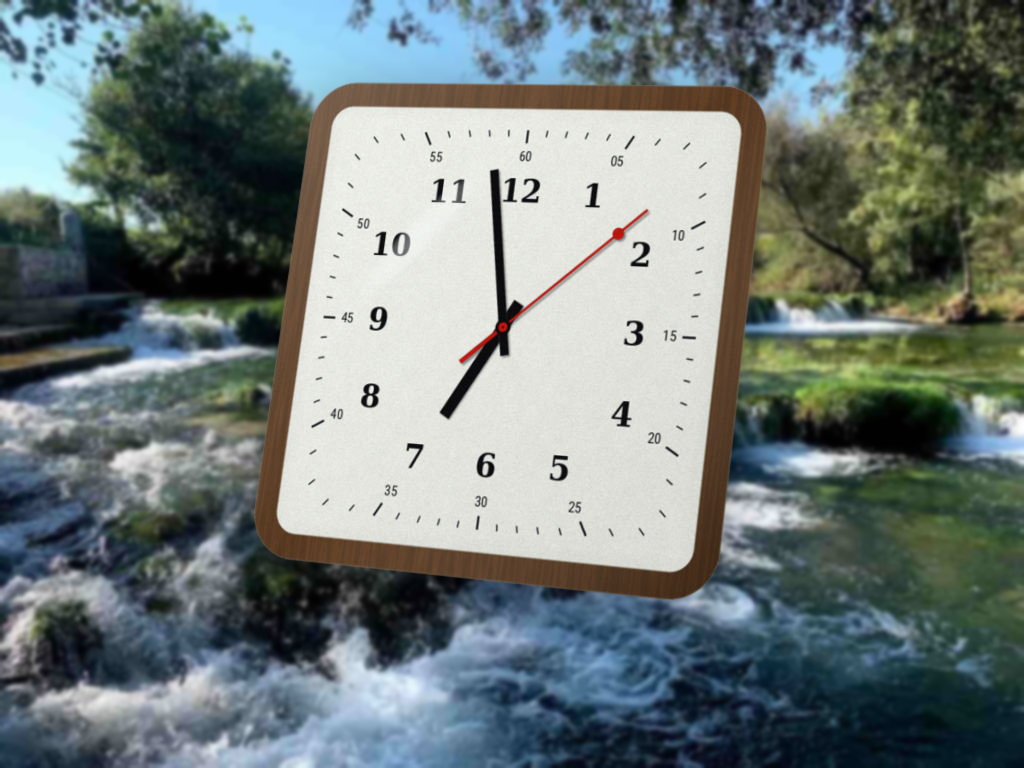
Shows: h=6 m=58 s=8
